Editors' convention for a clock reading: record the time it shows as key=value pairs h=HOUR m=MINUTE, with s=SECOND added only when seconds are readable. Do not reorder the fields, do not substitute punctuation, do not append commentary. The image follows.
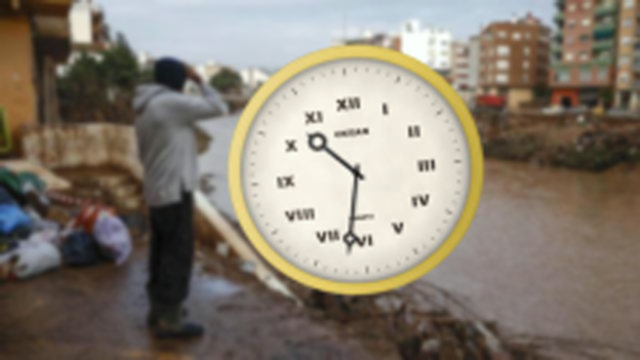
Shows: h=10 m=32
